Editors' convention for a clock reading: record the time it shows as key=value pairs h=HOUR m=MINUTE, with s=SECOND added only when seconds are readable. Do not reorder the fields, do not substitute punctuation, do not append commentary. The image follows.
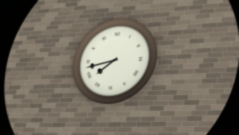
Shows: h=7 m=43
